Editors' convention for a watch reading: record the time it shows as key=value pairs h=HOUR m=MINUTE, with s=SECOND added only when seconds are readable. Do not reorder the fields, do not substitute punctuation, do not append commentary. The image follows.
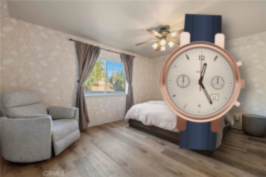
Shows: h=12 m=25
